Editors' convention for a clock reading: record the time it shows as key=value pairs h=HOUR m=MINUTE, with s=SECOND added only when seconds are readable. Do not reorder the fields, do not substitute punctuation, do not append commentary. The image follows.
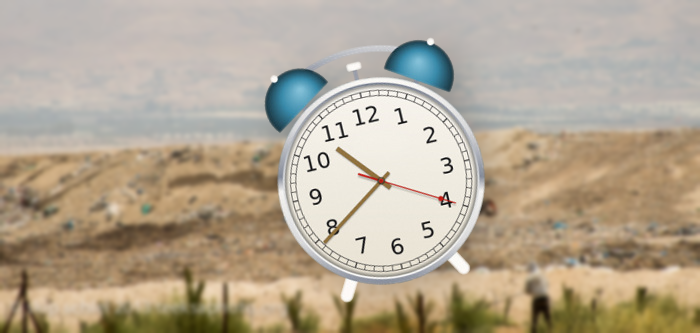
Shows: h=10 m=39 s=20
